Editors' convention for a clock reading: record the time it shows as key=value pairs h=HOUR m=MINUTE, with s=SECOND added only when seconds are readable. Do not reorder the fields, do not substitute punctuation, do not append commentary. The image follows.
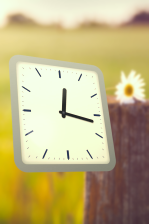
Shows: h=12 m=17
